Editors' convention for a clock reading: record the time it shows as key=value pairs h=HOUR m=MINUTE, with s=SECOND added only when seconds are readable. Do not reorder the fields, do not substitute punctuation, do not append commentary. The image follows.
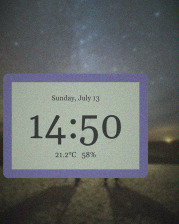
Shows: h=14 m=50
